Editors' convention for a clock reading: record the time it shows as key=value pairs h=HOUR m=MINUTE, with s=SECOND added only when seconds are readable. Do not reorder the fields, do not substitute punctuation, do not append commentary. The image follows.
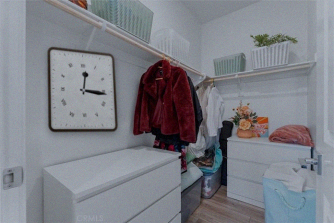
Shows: h=12 m=16
